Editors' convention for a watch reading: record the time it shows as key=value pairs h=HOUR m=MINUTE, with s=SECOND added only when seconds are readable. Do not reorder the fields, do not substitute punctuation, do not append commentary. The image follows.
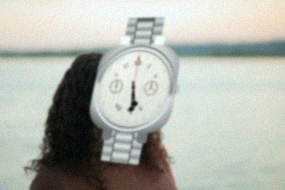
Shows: h=5 m=29
